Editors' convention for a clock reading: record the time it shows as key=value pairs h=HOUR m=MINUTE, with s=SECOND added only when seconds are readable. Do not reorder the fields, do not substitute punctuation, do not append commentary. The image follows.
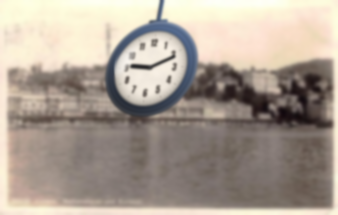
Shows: h=9 m=11
